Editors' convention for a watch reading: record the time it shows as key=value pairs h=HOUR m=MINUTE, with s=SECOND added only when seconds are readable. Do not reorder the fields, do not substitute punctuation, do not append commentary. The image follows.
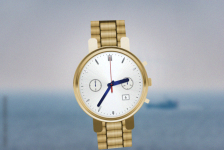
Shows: h=2 m=36
